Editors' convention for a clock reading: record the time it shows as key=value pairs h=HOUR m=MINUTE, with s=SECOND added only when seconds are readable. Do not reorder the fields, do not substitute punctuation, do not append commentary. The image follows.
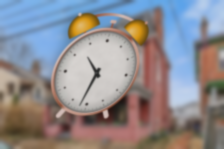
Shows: h=10 m=32
